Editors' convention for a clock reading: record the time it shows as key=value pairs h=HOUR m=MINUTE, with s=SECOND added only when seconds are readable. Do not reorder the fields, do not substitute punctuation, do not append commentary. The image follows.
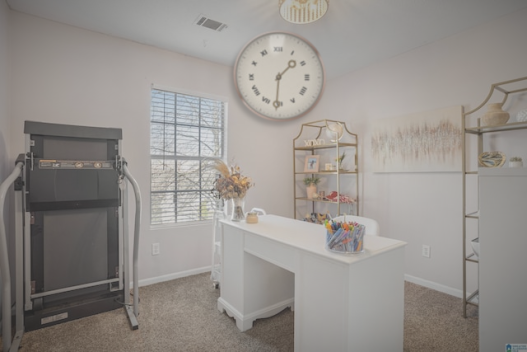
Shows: h=1 m=31
